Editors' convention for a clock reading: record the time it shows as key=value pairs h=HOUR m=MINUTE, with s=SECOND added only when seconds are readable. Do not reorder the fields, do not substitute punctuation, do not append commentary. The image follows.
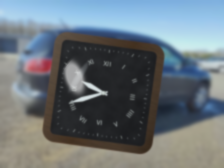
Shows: h=9 m=41
